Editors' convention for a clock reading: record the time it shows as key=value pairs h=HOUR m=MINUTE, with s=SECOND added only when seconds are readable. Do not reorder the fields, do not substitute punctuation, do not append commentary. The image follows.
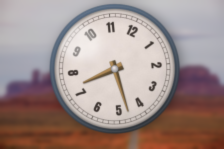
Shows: h=7 m=23
